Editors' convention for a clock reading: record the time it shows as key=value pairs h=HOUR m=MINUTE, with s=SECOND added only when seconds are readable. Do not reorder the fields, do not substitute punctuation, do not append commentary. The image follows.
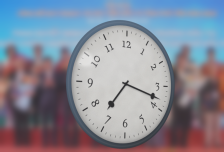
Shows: h=7 m=18
